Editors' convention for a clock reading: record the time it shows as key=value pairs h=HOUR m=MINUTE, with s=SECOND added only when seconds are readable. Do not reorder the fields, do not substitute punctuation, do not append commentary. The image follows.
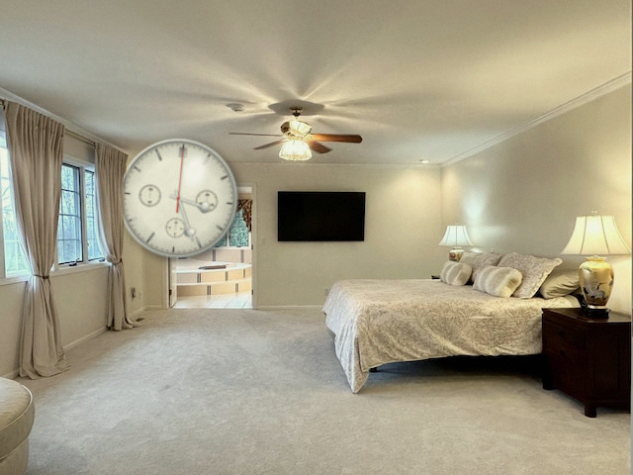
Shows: h=3 m=26
